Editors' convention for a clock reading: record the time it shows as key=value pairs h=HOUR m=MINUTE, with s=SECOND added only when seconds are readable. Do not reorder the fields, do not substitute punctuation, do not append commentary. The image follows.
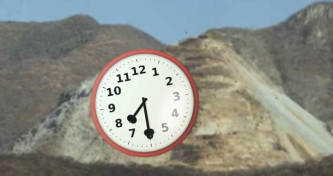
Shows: h=7 m=30
